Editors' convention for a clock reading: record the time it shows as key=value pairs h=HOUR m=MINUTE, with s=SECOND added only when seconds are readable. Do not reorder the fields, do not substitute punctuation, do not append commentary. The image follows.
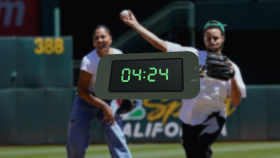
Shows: h=4 m=24
